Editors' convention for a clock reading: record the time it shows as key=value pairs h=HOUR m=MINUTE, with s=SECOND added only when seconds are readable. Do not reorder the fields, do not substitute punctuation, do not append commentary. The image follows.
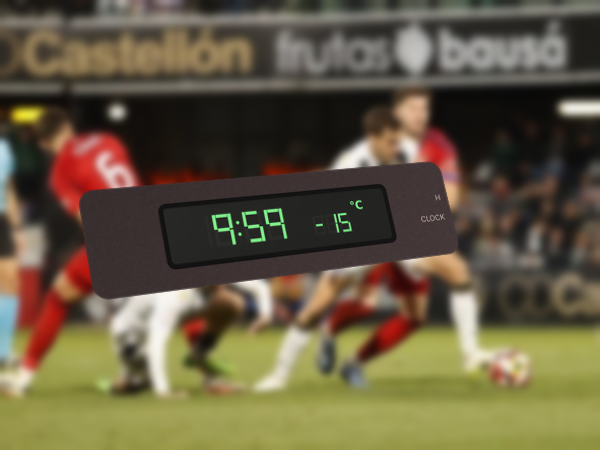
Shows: h=9 m=59
